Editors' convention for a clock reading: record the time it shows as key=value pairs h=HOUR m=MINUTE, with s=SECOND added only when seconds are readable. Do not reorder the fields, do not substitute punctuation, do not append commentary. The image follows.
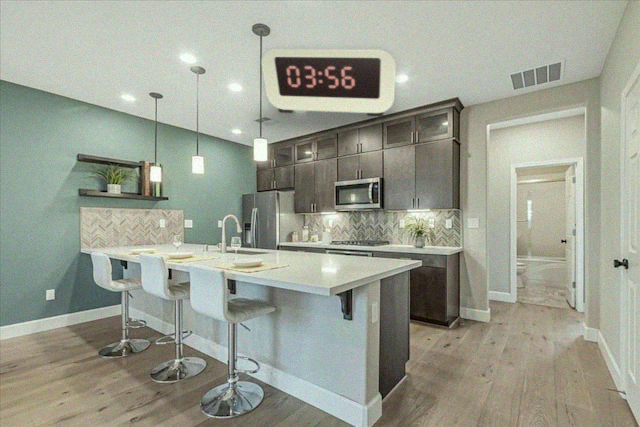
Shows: h=3 m=56
